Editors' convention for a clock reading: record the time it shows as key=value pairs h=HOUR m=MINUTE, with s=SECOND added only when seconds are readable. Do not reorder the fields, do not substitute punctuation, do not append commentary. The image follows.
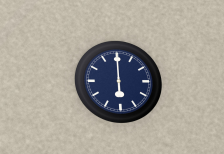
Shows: h=6 m=0
